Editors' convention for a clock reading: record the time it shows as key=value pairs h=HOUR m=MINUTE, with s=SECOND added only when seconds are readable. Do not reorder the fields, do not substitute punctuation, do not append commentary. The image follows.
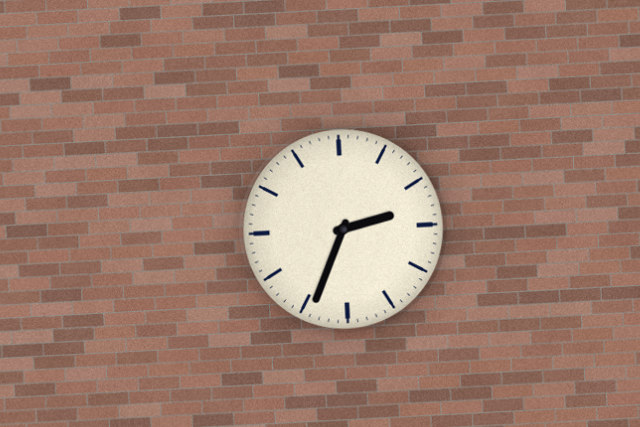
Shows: h=2 m=34
